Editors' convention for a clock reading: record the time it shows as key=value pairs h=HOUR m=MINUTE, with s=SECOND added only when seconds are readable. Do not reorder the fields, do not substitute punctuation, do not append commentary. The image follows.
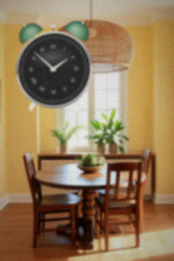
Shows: h=1 m=52
